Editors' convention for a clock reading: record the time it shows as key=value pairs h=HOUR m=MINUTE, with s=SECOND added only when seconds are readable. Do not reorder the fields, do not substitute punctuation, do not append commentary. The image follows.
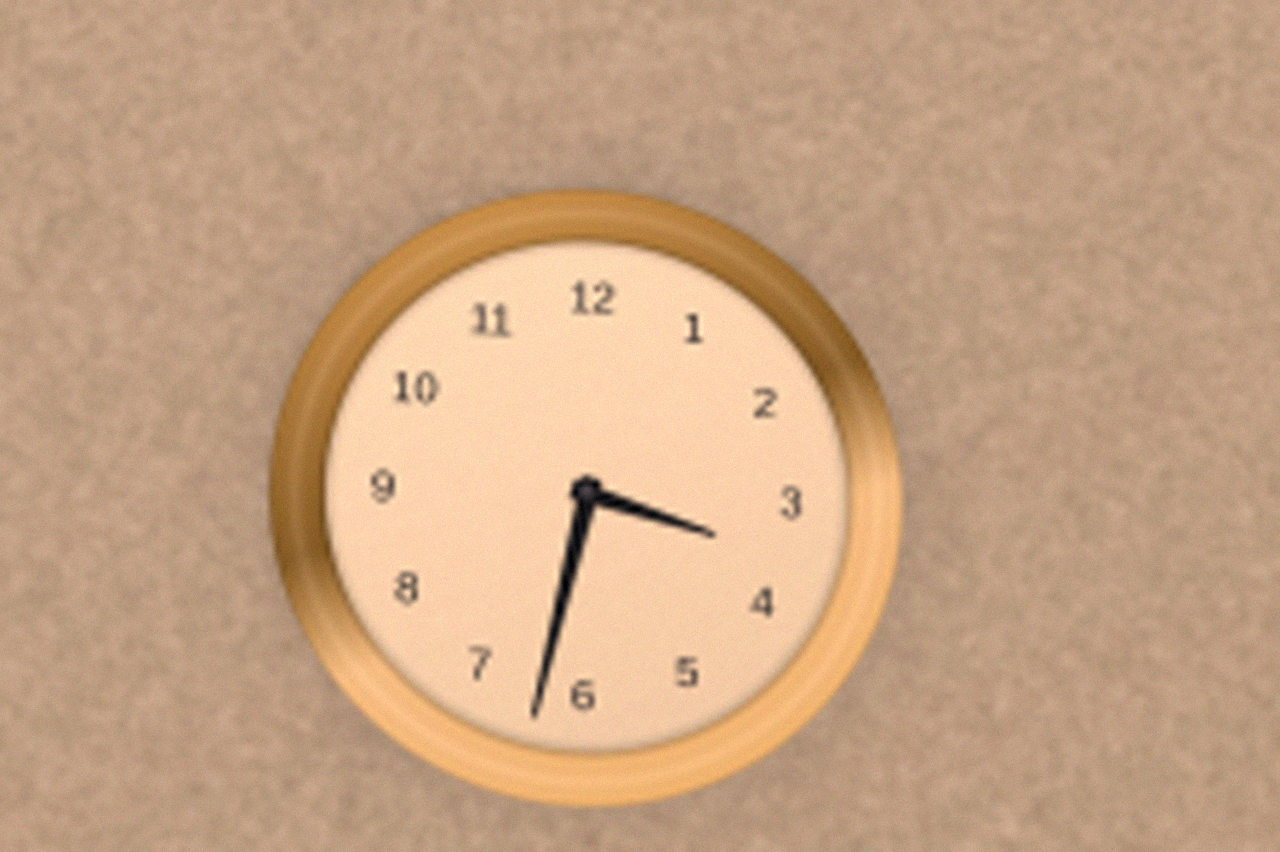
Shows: h=3 m=32
